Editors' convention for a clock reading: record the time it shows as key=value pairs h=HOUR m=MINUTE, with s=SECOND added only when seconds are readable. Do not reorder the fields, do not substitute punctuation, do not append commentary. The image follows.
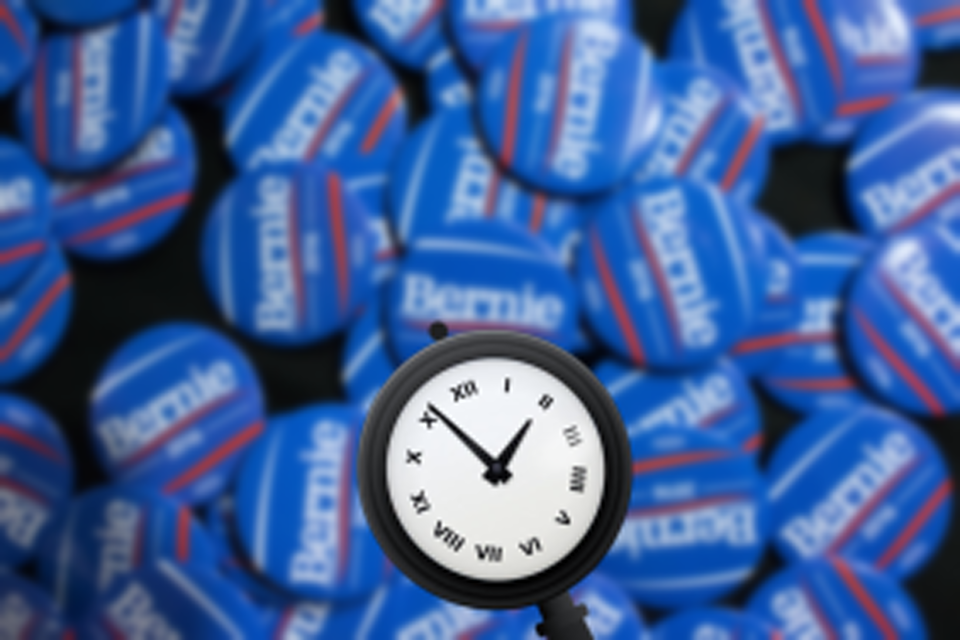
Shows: h=1 m=56
